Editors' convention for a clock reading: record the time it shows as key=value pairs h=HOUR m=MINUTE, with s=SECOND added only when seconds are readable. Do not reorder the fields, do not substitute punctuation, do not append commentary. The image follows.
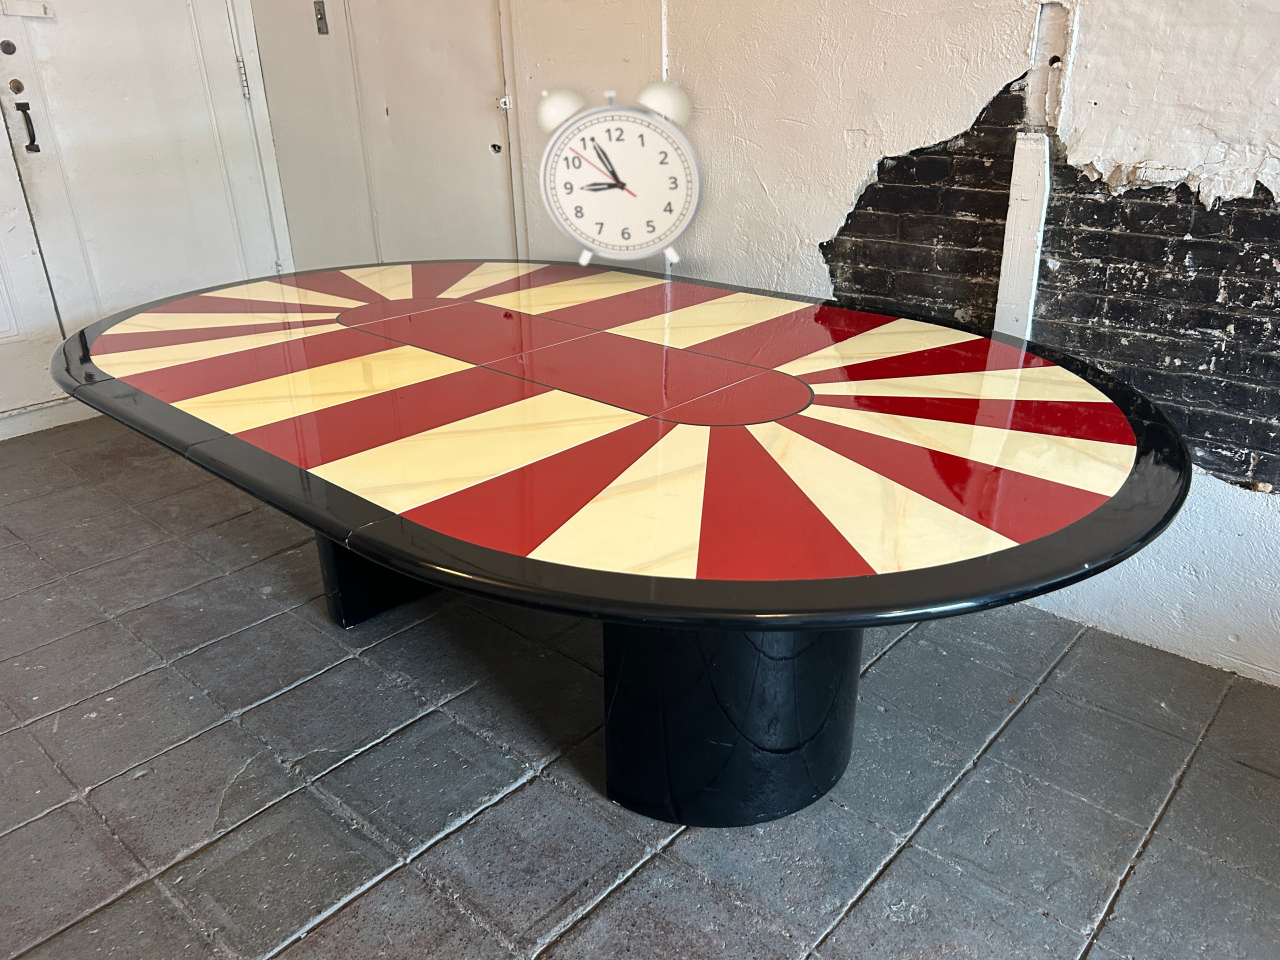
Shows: h=8 m=55 s=52
